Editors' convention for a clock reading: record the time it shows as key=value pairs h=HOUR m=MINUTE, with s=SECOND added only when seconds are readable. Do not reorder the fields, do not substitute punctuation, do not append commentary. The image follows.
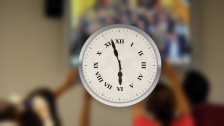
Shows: h=5 m=57
